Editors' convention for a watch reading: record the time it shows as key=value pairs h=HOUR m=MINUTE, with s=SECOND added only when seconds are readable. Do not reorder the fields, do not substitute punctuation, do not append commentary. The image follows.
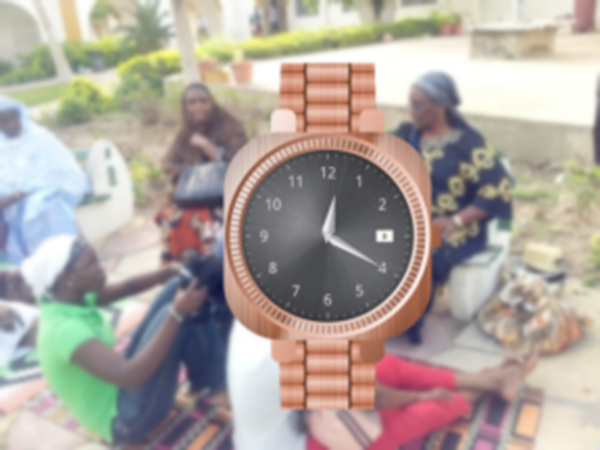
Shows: h=12 m=20
